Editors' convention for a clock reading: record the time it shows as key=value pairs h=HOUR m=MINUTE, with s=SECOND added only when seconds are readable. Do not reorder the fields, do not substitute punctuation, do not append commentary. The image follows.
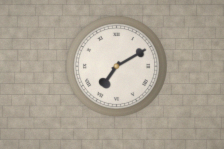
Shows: h=7 m=10
